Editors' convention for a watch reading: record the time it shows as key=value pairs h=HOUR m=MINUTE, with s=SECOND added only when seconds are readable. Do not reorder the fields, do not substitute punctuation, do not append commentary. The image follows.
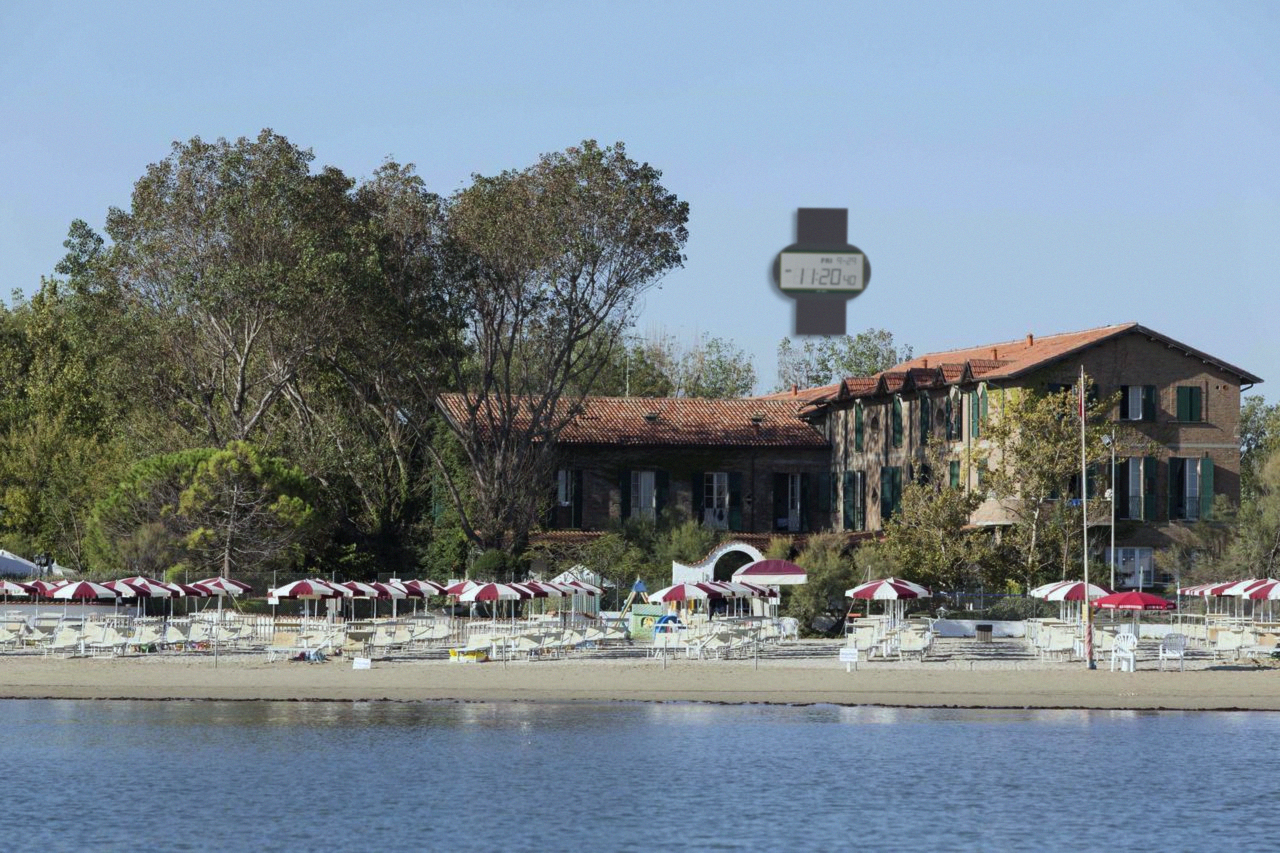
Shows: h=11 m=20
